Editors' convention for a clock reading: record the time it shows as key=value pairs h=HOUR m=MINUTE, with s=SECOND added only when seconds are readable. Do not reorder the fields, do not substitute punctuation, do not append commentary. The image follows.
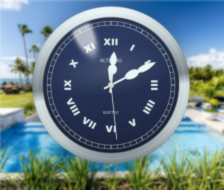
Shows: h=12 m=10 s=29
